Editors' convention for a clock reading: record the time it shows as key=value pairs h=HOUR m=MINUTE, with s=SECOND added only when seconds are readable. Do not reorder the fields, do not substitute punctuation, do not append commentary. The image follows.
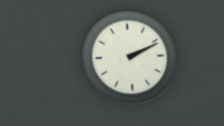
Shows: h=2 m=11
